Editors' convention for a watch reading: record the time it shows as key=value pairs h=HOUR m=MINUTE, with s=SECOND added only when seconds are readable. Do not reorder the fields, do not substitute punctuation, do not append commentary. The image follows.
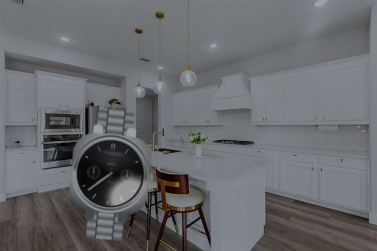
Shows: h=7 m=38
